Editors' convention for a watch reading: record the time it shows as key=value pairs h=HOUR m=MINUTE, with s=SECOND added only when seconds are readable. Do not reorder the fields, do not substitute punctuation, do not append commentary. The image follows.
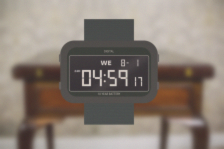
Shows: h=4 m=59 s=17
